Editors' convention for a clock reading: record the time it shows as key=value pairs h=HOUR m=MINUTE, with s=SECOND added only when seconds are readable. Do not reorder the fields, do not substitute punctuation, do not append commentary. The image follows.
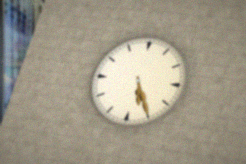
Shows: h=5 m=25
